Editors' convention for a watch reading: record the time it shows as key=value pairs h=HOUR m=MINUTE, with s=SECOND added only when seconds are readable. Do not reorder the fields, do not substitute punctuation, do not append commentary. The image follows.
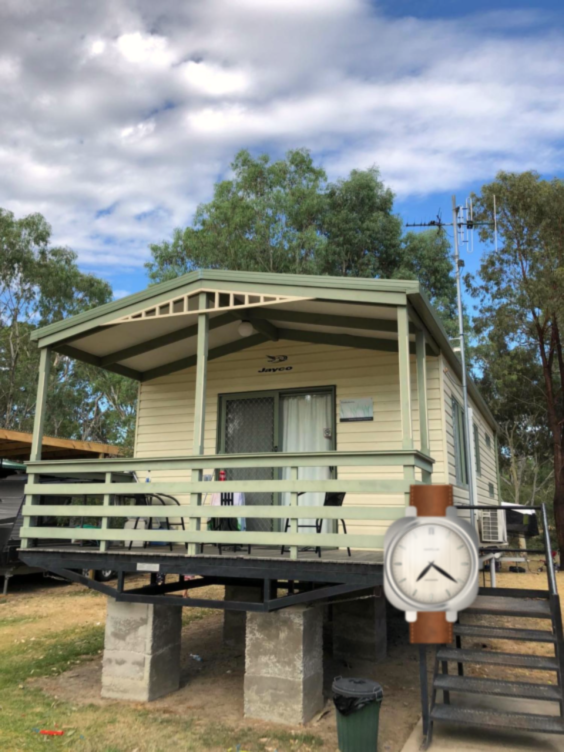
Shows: h=7 m=21
